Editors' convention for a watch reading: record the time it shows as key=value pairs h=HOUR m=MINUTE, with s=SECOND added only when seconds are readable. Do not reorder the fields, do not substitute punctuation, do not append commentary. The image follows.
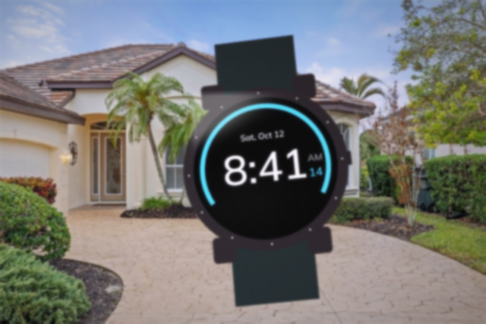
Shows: h=8 m=41 s=14
